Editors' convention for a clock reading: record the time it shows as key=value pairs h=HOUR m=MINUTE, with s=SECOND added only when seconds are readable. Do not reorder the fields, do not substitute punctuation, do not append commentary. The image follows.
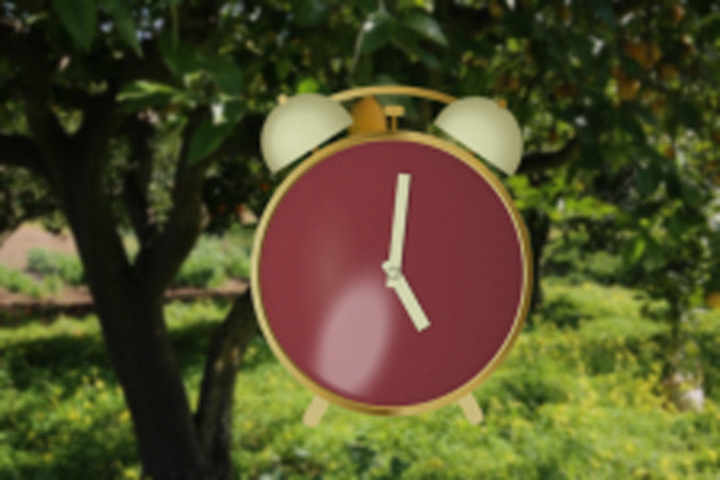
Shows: h=5 m=1
